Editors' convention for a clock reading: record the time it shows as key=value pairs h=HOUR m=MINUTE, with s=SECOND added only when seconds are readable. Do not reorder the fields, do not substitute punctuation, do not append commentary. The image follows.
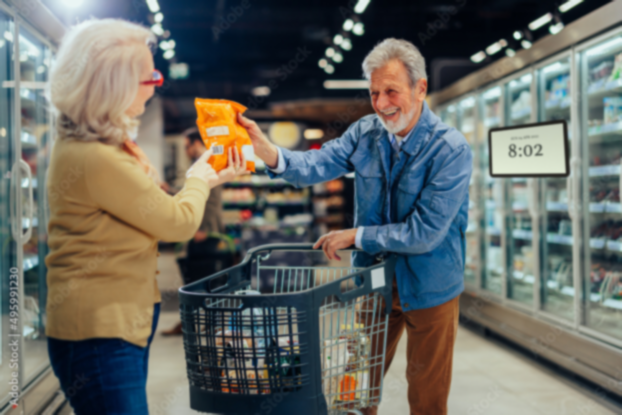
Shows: h=8 m=2
